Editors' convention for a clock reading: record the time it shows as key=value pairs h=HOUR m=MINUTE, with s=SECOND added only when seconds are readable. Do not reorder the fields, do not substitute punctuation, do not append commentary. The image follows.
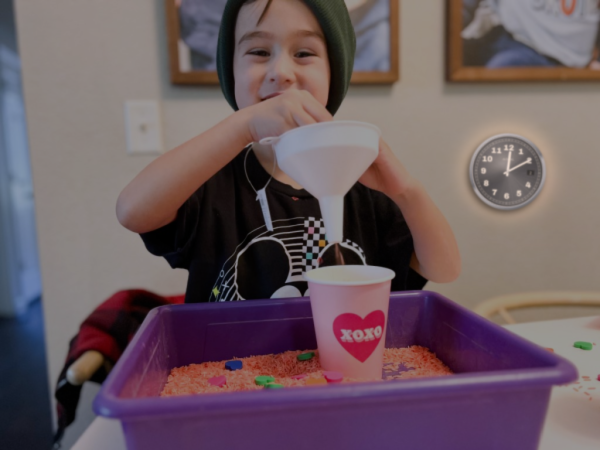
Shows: h=12 m=10
